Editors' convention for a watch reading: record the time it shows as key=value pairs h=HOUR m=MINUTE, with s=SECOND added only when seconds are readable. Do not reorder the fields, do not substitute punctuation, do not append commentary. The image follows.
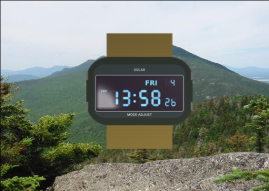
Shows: h=13 m=58 s=26
